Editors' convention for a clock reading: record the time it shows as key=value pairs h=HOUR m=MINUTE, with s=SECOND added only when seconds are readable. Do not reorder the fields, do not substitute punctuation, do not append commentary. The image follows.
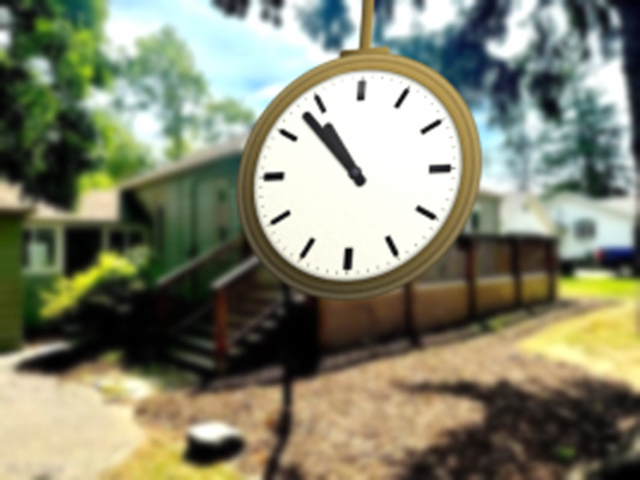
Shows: h=10 m=53
